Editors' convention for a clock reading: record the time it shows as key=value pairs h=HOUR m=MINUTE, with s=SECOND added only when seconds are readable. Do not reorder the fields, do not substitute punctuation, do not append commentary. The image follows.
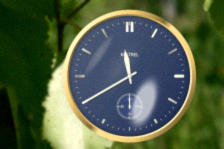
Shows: h=11 m=40
